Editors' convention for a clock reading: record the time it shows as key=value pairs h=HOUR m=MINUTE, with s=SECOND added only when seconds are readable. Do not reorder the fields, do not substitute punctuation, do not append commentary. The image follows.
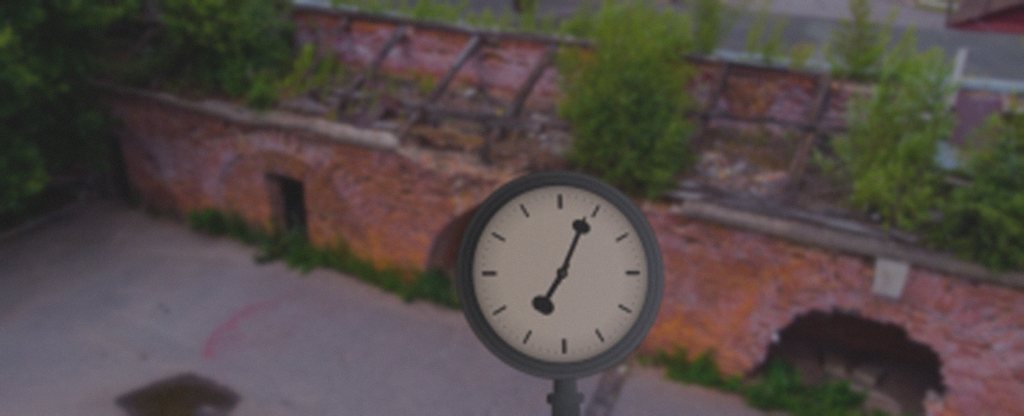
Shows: h=7 m=4
